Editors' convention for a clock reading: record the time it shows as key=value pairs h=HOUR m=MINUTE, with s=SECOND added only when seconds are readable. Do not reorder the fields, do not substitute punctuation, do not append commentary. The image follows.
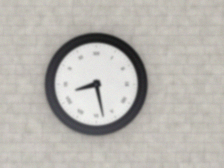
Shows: h=8 m=28
